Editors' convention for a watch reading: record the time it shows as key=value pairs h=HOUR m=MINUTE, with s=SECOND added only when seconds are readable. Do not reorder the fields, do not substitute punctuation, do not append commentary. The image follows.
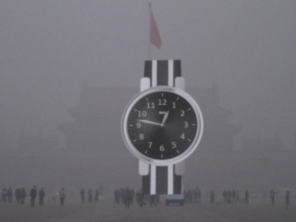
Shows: h=12 m=47
